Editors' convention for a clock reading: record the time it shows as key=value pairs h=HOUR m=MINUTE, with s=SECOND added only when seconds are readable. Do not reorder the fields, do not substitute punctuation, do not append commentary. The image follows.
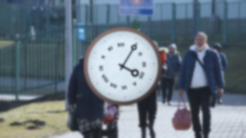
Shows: h=4 m=6
